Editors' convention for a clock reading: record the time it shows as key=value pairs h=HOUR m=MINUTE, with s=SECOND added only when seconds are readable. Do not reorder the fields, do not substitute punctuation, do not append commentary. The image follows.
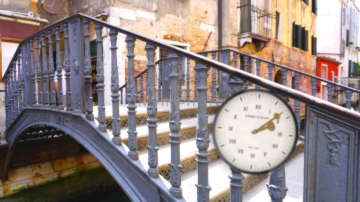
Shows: h=2 m=8
